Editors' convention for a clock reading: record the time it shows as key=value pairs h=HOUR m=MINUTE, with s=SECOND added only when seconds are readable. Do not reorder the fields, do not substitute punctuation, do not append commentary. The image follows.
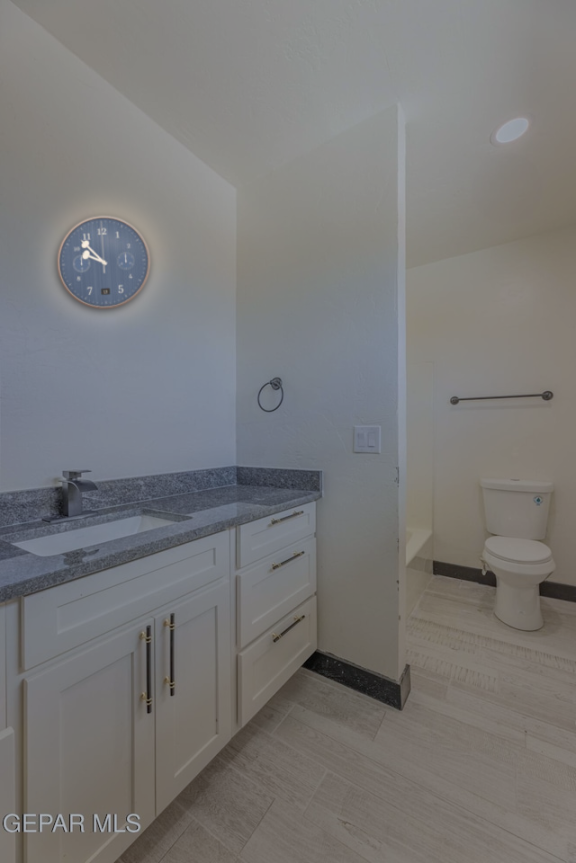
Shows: h=9 m=53
